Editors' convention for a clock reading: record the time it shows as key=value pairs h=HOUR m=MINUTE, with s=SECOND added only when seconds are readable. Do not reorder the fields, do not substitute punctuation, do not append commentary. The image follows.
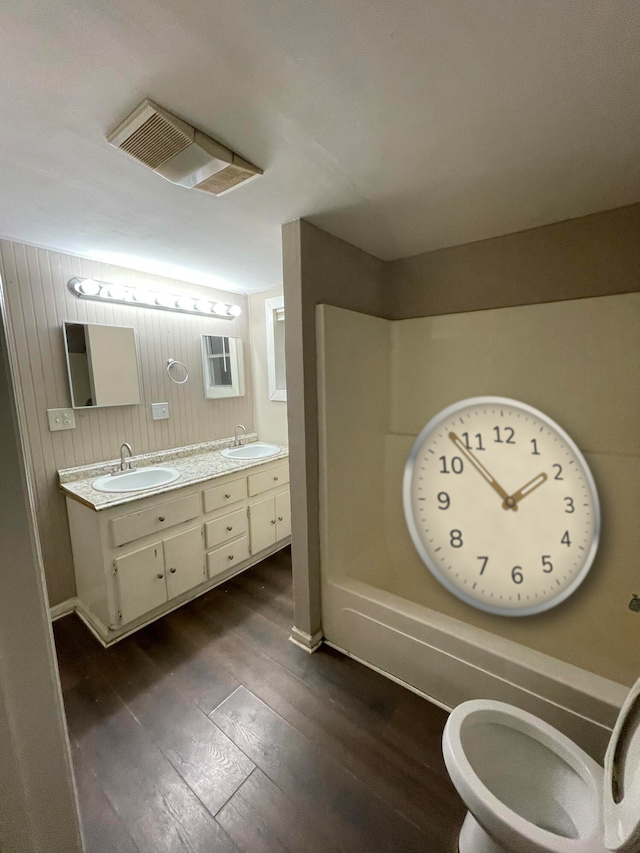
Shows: h=1 m=53
